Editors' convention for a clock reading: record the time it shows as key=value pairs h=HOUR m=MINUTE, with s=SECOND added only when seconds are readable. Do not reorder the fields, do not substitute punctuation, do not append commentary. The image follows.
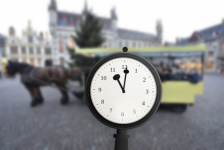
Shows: h=11 m=1
